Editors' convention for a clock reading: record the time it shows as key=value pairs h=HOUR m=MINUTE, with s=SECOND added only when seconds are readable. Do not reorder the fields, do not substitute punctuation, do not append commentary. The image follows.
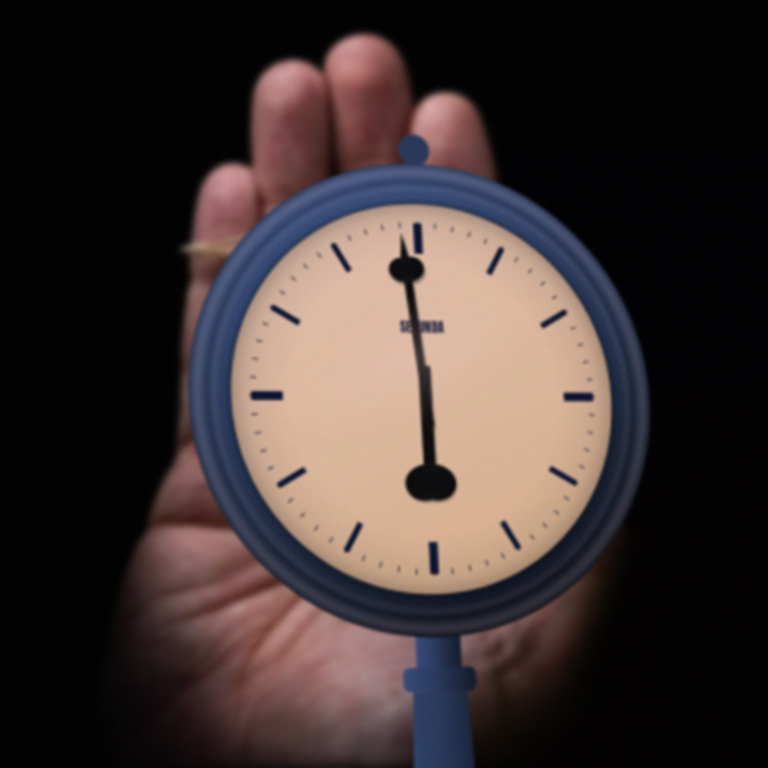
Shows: h=5 m=59
